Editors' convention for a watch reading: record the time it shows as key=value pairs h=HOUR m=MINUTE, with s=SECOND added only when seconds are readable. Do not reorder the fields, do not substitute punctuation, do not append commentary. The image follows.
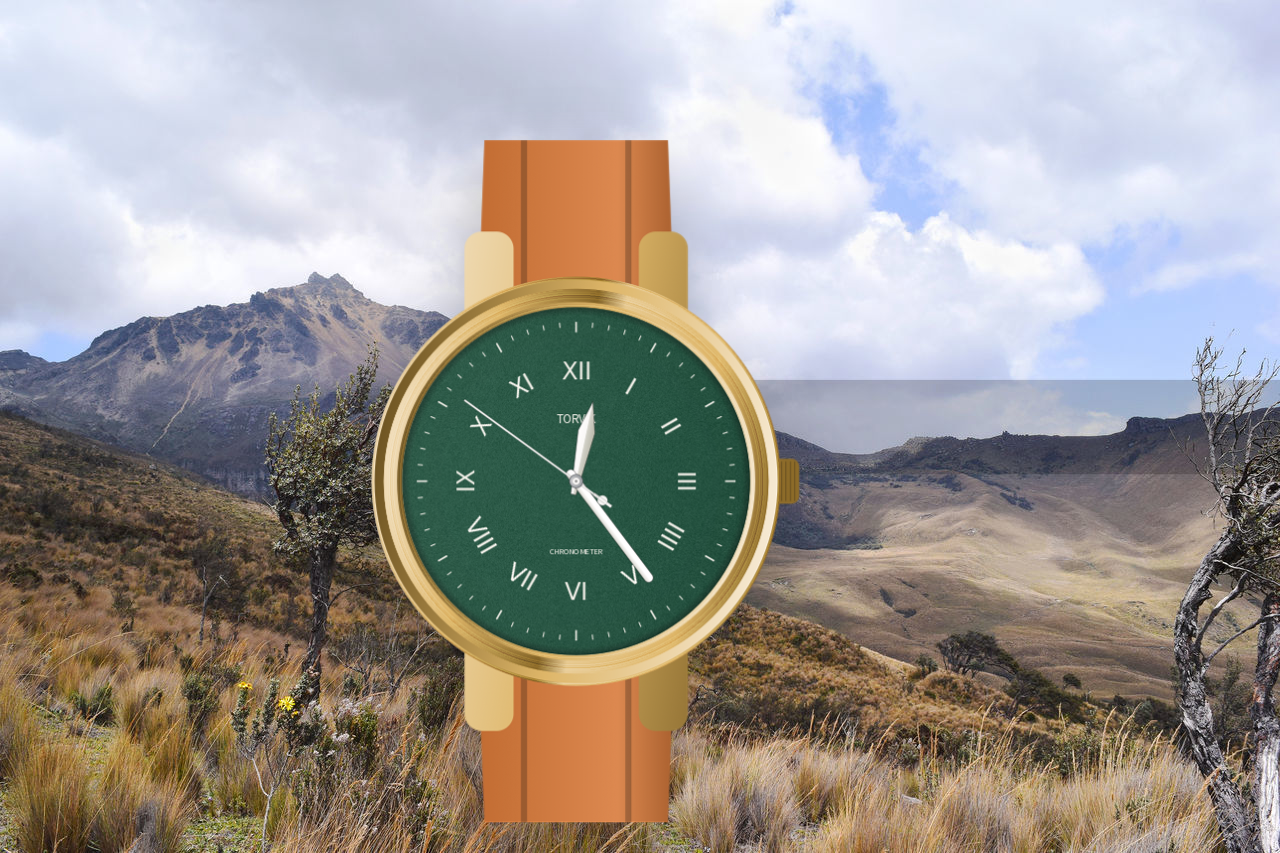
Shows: h=12 m=23 s=51
